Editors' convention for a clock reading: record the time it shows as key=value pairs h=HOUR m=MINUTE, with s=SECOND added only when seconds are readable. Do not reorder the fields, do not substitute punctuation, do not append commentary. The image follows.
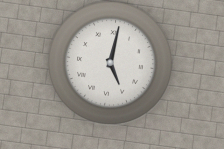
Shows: h=5 m=1
